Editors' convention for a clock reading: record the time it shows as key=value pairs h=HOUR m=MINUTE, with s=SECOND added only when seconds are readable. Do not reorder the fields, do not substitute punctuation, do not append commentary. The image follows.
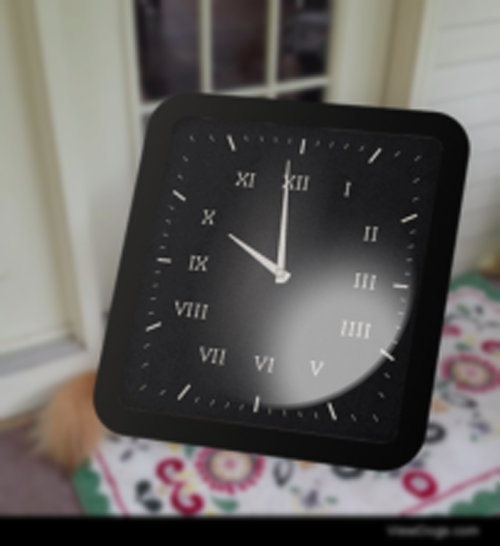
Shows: h=9 m=59
